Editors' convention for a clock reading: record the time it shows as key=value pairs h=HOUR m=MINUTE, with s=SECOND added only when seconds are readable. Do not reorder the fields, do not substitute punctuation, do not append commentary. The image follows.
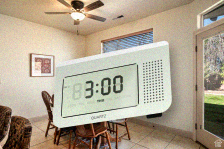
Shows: h=3 m=0
